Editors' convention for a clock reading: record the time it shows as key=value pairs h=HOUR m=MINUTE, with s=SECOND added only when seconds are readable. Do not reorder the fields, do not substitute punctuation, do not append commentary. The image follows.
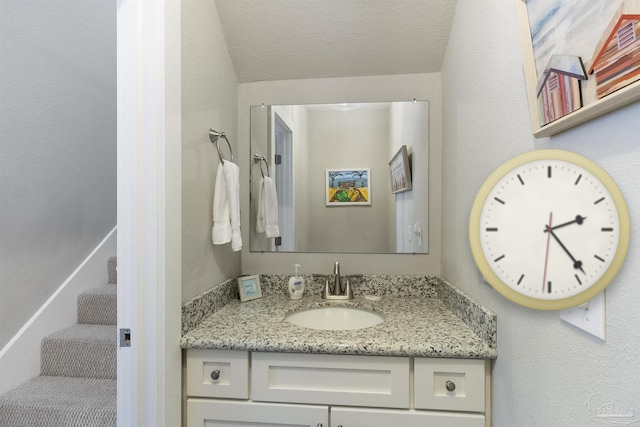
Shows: h=2 m=23 s=31
